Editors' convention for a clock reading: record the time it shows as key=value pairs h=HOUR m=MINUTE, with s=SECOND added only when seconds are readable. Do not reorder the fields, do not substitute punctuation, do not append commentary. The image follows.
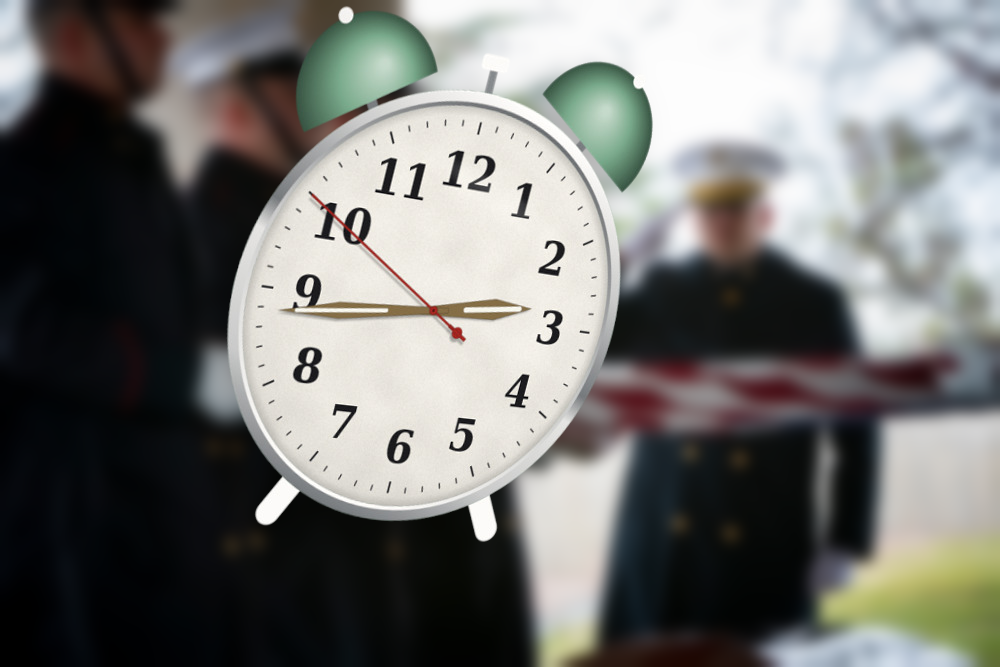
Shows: h=2 m=43 s=50
